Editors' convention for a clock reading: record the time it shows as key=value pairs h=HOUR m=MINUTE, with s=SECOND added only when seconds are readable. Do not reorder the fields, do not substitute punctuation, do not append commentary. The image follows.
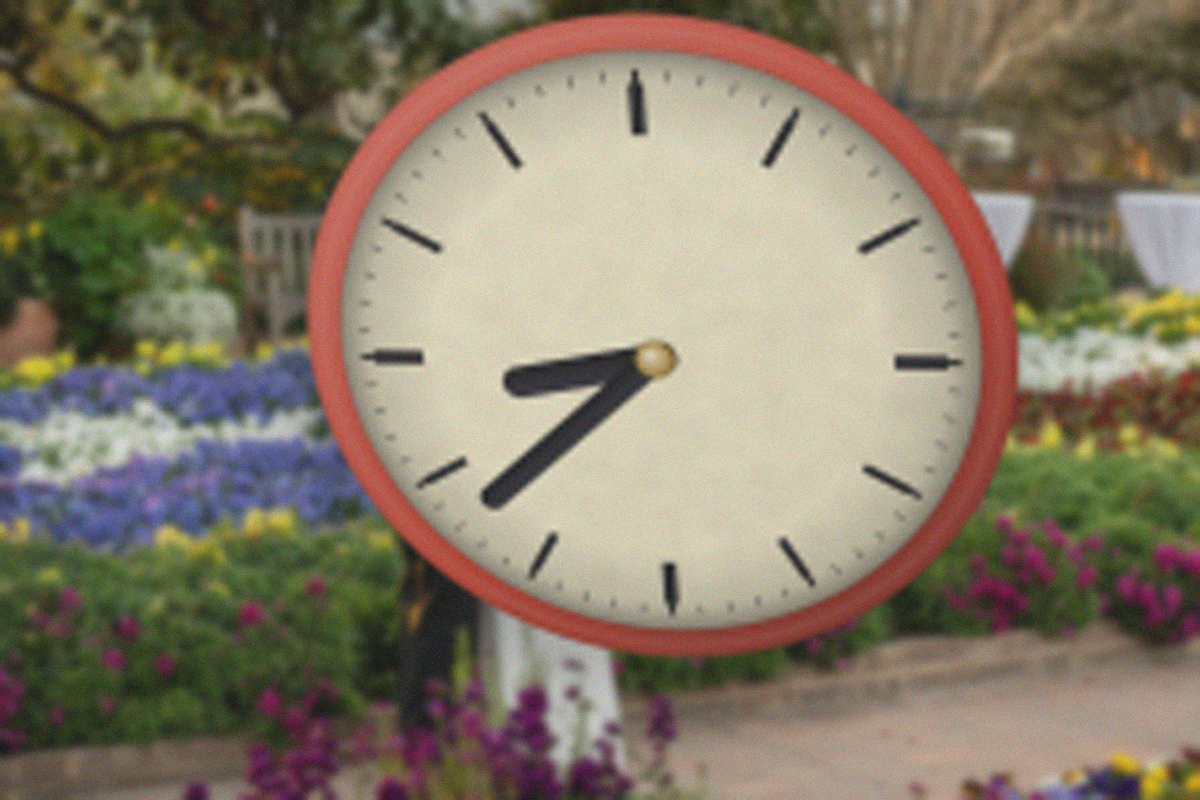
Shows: h=8 m=38
